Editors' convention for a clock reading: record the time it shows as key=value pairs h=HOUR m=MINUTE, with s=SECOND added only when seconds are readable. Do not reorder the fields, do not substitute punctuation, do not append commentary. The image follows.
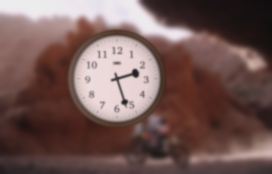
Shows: h=2 m=27
